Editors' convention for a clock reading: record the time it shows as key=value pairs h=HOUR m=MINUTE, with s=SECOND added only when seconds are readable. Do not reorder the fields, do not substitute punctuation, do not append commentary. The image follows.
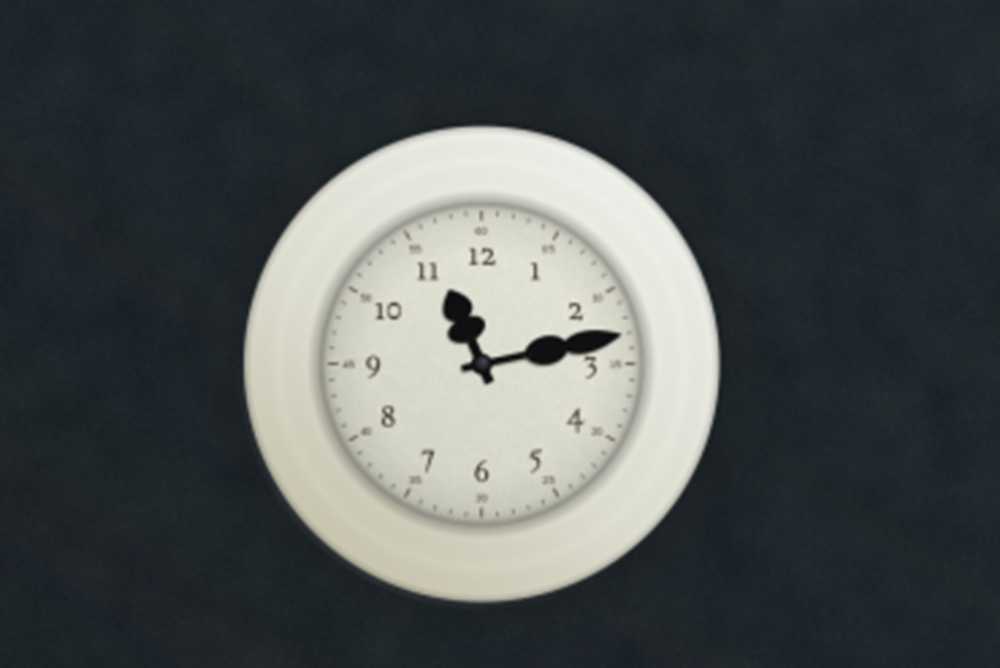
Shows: h=11 m=13
